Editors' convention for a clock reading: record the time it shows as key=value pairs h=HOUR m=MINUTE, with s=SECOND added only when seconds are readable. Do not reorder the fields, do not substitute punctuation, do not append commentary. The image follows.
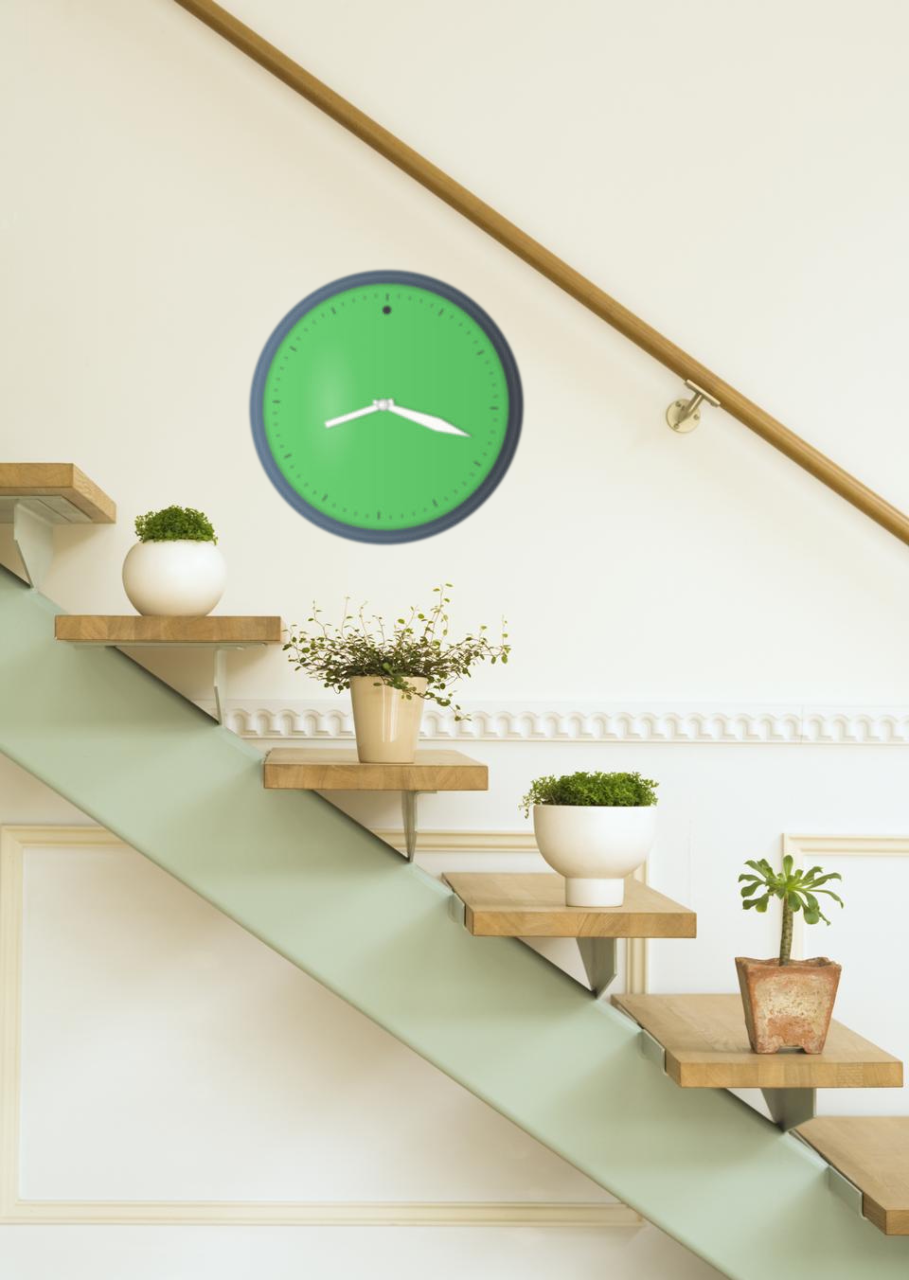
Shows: h=8 m=18
